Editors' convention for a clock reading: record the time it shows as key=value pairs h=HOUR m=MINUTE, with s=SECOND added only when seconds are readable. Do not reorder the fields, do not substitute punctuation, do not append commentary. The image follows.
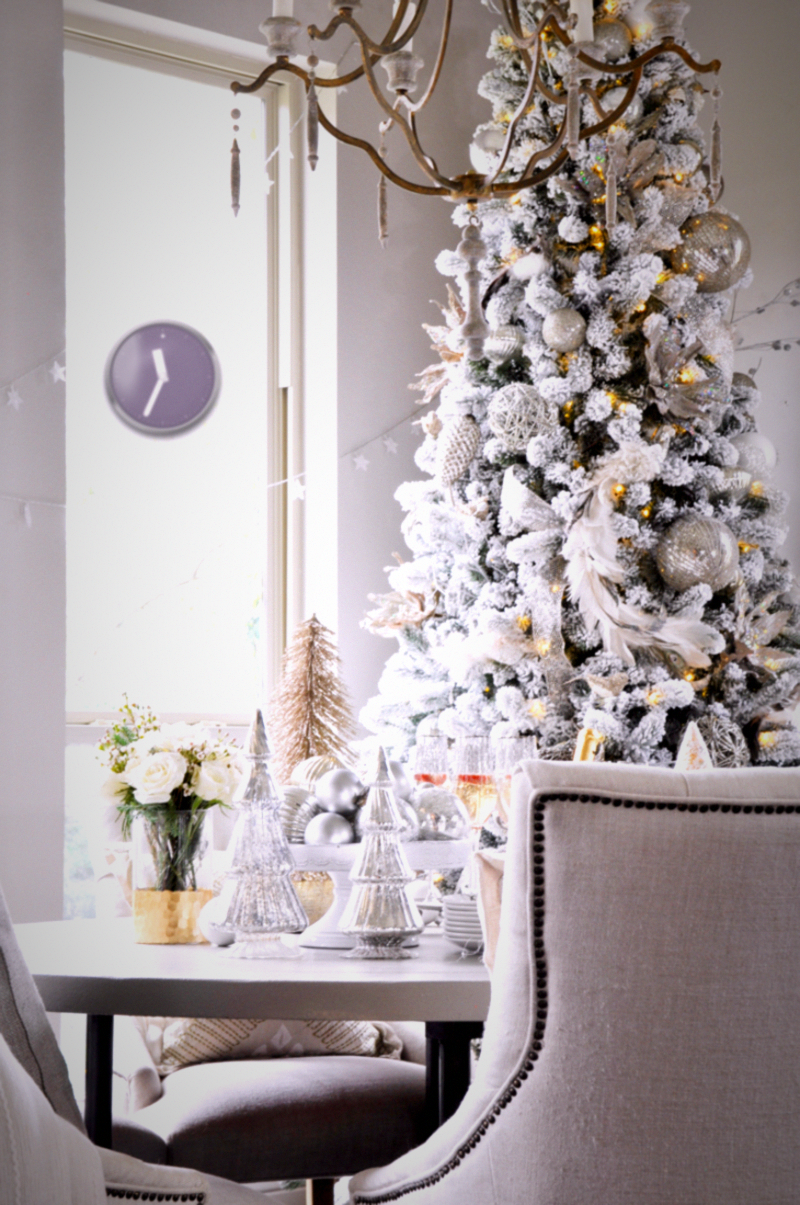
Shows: h=11 m=34
